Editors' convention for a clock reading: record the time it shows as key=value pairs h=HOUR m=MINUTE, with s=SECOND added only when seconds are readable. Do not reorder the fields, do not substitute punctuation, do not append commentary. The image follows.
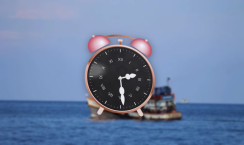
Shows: h=2 m=29
